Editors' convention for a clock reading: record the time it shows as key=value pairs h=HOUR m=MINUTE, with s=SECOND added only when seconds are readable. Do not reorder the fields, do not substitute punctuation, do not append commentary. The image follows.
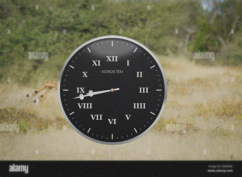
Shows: h=8 m=43
